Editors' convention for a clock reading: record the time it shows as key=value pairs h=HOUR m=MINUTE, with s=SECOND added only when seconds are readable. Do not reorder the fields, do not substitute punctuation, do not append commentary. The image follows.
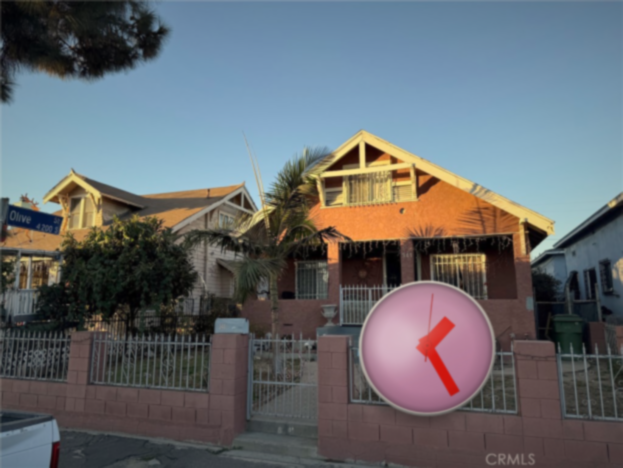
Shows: h=1 m=25 s=1
